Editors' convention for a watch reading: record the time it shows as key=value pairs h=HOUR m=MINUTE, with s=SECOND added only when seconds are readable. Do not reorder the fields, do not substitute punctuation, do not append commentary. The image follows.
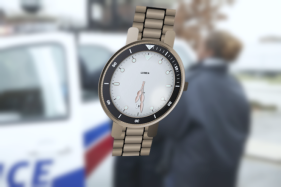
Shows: h=6 m=29
